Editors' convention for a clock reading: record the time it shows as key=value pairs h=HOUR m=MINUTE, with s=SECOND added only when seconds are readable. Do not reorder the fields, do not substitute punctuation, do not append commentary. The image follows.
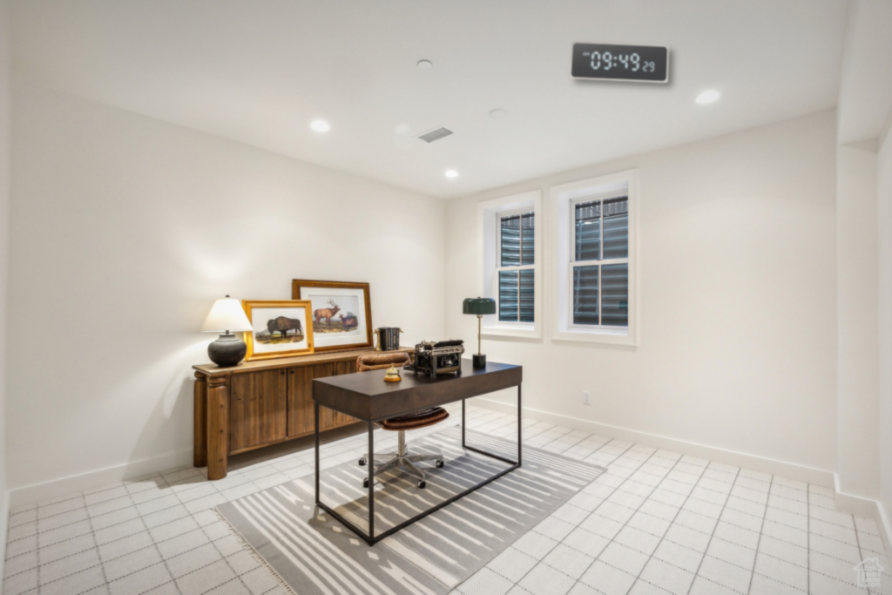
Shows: h=9 m=49
